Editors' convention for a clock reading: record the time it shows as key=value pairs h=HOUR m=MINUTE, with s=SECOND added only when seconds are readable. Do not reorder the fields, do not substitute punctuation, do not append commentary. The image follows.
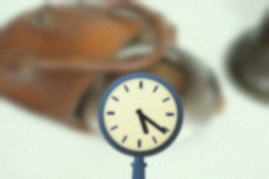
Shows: h=5 m=21
